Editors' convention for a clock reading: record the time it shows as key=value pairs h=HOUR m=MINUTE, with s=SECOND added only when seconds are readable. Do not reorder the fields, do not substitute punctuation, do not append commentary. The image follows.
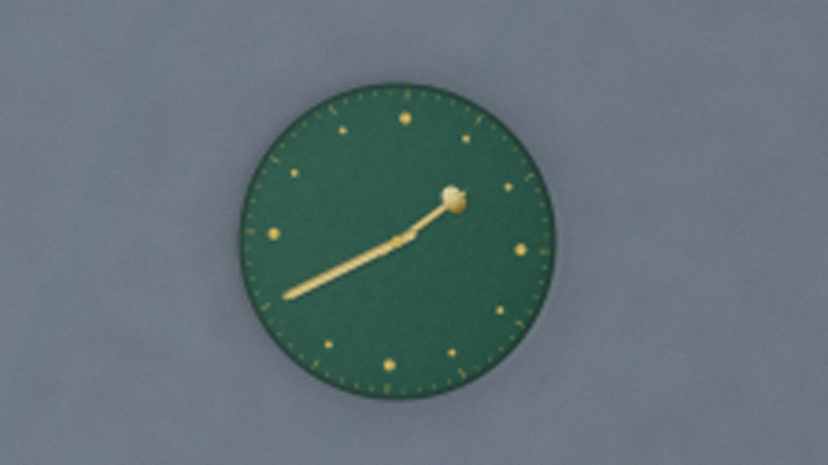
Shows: h=1 m=40
